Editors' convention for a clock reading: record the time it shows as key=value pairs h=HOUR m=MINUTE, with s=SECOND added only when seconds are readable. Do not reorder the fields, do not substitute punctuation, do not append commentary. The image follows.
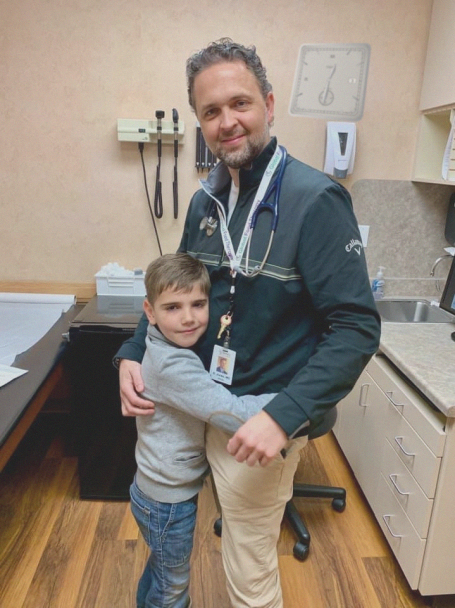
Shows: h=12 m=31
